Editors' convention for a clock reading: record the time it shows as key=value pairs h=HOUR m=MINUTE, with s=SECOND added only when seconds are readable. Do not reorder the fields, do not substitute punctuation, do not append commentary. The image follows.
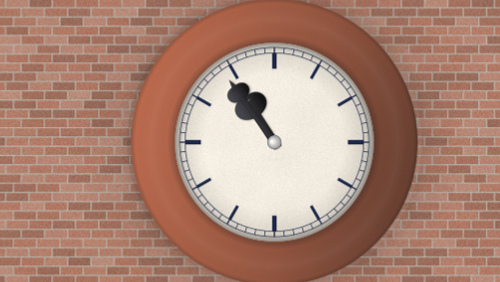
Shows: h=10 m=54
